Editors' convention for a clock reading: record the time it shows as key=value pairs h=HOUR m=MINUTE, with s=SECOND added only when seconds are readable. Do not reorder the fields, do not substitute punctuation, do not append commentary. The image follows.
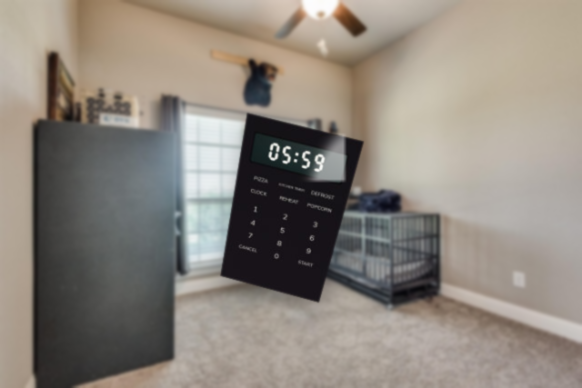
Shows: h=5 m=59
